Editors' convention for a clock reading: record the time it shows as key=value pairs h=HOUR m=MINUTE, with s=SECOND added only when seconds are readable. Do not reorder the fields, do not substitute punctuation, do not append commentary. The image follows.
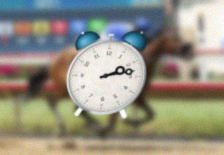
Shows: h=2 m=13
